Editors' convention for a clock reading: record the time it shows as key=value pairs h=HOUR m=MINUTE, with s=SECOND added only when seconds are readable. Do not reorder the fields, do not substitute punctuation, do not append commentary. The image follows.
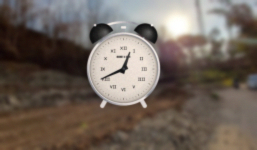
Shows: h=12 m=41
